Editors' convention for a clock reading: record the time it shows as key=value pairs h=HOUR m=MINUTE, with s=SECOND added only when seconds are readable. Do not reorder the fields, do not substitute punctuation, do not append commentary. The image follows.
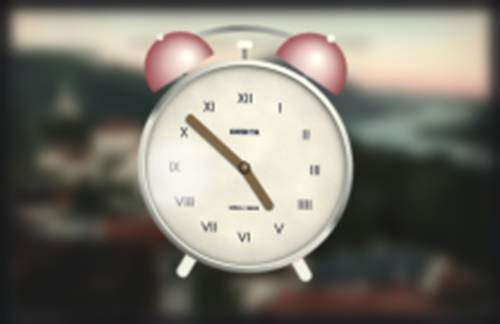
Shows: h=4 m=52
